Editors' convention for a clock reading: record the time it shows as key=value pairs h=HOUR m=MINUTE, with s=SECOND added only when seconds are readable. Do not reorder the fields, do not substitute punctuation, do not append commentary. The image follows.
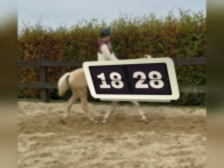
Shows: h=18 m=28
